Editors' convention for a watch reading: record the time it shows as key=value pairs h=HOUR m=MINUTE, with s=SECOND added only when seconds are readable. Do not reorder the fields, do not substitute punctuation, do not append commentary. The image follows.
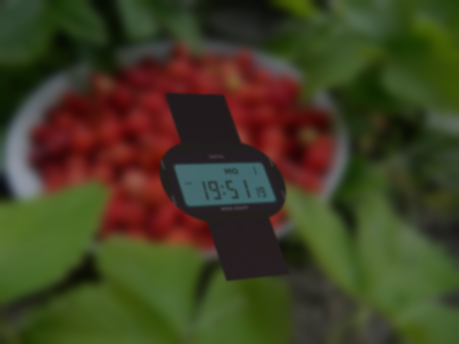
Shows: h=19 m=51
